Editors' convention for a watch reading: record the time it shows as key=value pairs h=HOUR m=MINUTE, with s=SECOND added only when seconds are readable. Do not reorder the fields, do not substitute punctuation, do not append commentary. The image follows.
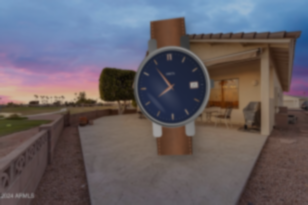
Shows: h=7 m=54
